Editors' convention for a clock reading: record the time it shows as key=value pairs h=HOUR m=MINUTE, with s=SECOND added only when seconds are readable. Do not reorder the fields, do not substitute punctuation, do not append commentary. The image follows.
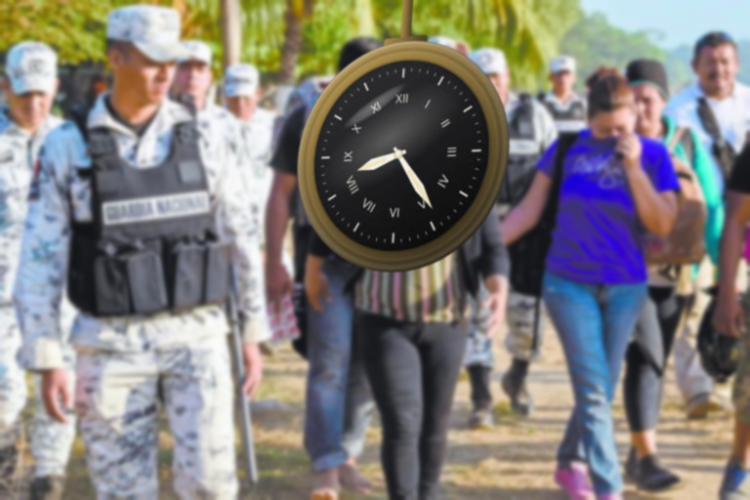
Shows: h=8 m=24
